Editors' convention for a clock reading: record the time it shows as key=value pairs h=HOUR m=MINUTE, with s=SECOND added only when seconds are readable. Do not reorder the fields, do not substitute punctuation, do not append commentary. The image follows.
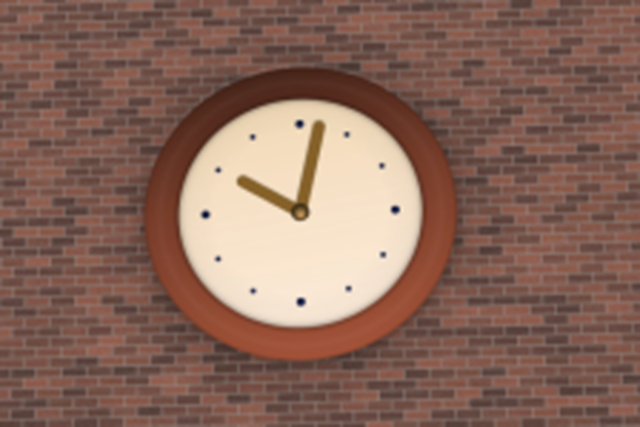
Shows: h=10 m=2
